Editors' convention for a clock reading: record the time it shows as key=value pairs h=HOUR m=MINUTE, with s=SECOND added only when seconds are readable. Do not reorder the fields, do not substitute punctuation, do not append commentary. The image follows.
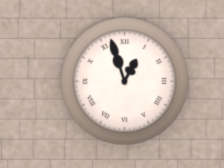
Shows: h=12 m=57
